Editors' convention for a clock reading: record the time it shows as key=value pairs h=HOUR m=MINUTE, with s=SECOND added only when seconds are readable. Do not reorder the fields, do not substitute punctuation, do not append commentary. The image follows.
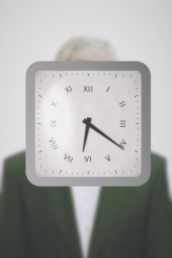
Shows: h=6 m=21
